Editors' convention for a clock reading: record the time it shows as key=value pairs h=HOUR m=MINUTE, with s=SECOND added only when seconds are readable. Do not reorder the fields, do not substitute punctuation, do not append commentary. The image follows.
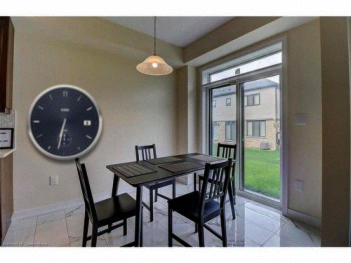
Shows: h=6 m=32
